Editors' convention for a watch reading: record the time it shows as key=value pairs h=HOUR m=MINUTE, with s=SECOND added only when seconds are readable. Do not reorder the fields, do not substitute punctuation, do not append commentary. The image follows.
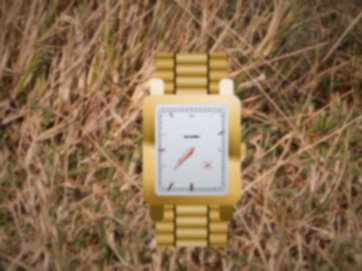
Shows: h=7 m=37
